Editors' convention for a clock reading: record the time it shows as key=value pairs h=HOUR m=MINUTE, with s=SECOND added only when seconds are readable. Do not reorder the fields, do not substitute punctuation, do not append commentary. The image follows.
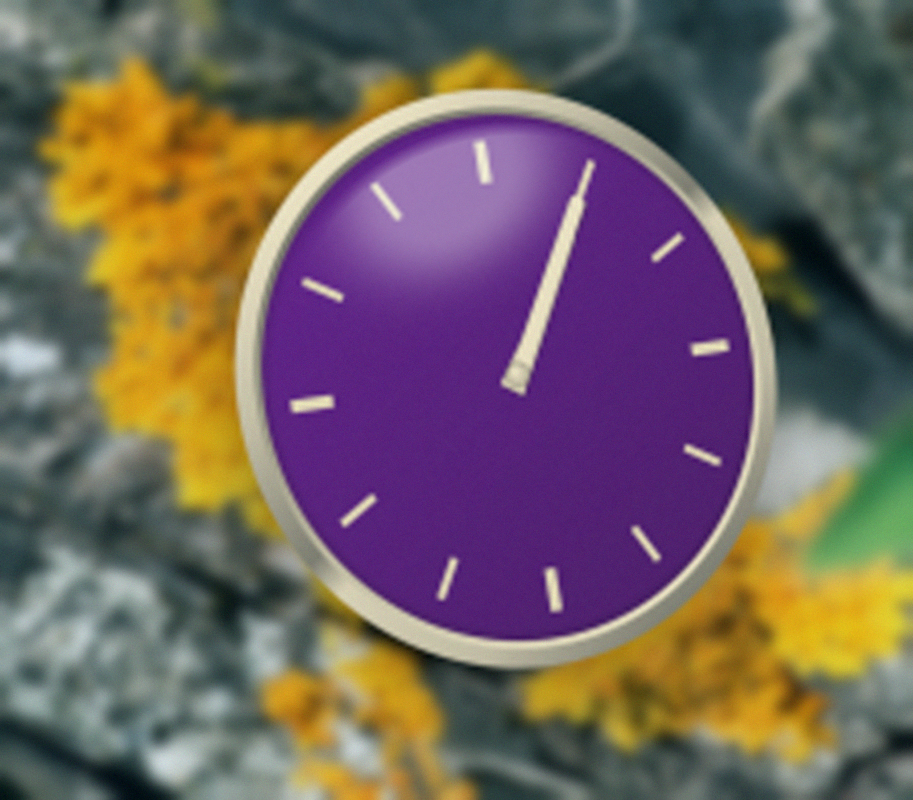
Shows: h=1 m=5
